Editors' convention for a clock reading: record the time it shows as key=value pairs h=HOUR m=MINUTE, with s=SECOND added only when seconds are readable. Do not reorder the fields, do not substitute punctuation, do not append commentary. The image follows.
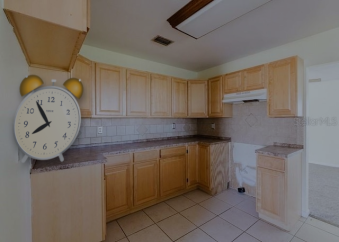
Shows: h=7 m=54
